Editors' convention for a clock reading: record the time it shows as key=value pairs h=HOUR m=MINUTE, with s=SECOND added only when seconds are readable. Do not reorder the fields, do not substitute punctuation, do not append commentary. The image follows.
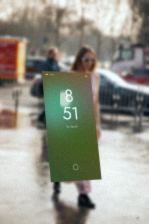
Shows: h=8 m=51
